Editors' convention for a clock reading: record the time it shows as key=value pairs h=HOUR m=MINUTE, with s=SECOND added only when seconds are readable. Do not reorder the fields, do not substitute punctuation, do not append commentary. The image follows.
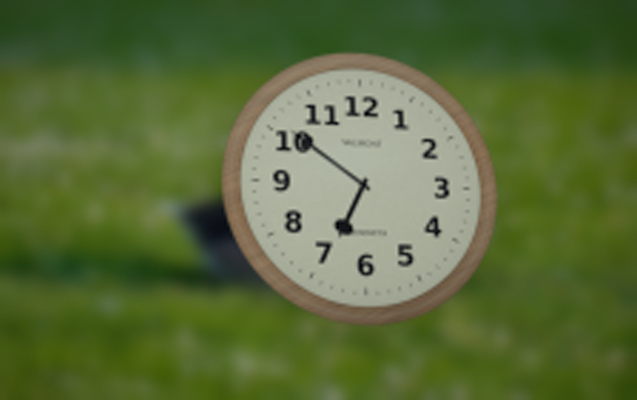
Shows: h=6 m=51
